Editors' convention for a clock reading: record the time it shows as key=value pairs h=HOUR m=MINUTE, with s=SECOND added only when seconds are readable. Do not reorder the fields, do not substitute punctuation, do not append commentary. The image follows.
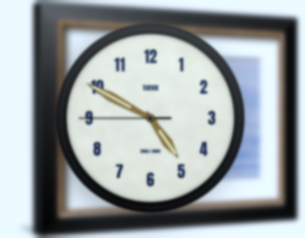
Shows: h=4 m=49 s=45
